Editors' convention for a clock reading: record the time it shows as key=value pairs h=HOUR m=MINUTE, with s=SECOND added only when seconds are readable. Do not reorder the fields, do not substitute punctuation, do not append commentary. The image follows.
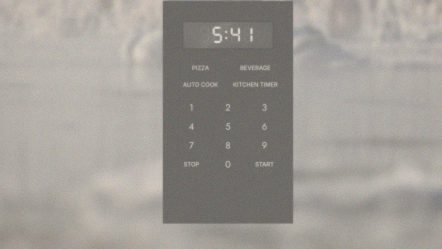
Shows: h=5 m=41
